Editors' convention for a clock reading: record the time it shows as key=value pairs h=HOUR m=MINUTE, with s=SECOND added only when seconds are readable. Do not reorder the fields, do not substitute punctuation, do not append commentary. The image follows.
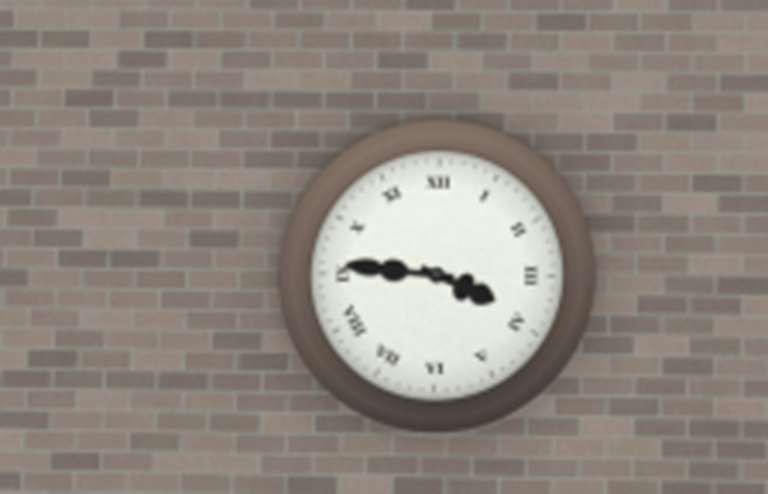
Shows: h=3 m=46
